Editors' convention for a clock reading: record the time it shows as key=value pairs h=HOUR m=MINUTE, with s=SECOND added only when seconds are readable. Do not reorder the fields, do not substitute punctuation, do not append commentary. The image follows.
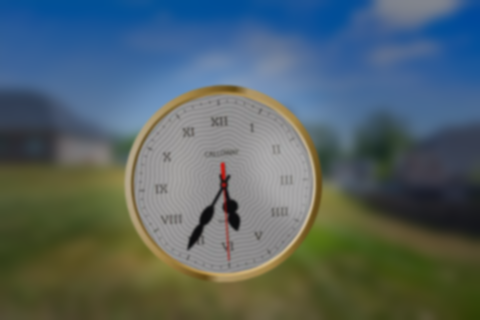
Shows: h=5 m=35 s=30
